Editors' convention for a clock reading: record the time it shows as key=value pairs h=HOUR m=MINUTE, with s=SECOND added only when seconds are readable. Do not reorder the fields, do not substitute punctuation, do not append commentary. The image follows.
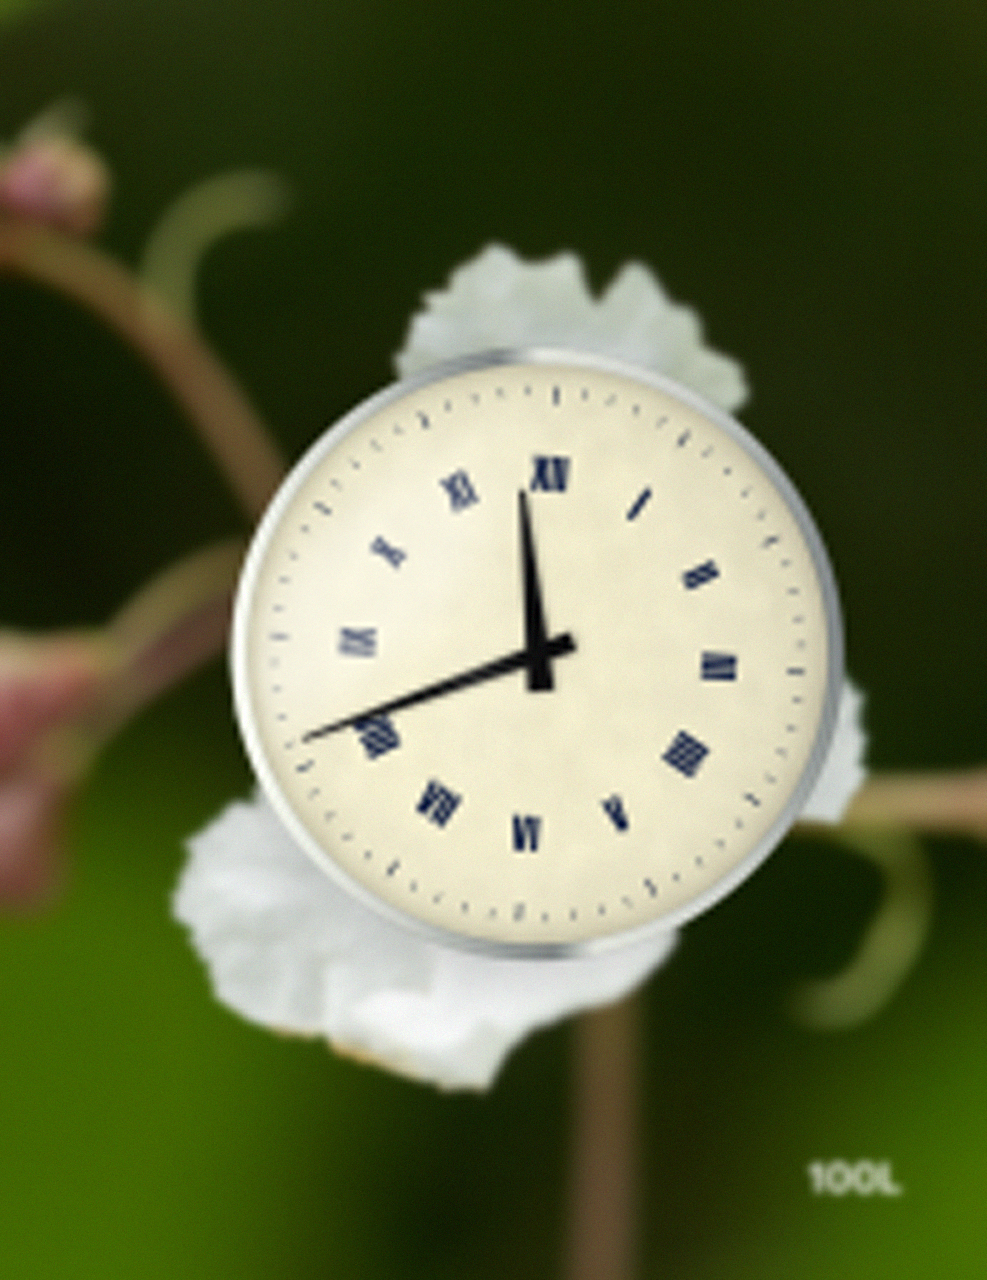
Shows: h=11 m=41
